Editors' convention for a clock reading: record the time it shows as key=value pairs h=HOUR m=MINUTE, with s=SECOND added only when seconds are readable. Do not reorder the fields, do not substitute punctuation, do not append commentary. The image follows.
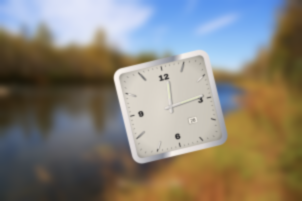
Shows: h=12 m=14
